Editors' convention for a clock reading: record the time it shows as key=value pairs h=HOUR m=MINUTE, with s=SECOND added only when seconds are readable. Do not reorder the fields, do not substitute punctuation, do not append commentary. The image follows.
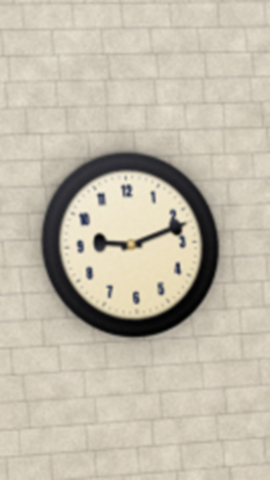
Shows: h=9 m=12
